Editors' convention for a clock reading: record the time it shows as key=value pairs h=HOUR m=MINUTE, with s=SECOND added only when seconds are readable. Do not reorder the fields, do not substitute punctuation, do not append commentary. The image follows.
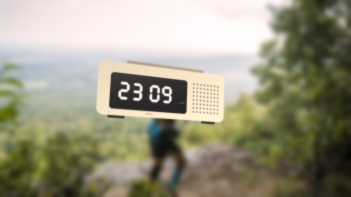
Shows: h=23 m=9
